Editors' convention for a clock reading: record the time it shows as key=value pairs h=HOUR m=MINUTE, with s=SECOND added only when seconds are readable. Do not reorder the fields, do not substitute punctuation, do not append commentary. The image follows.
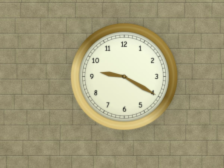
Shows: h=9 m=20
